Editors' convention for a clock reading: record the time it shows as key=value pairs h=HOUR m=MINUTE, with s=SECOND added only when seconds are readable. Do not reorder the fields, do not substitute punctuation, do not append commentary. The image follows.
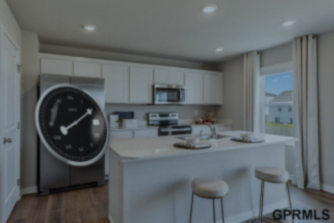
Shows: h=8 m=10
